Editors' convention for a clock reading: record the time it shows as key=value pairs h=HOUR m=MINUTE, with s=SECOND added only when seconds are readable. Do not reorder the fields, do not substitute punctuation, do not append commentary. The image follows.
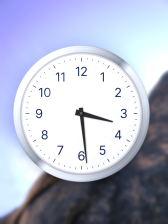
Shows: h=3 m=29
